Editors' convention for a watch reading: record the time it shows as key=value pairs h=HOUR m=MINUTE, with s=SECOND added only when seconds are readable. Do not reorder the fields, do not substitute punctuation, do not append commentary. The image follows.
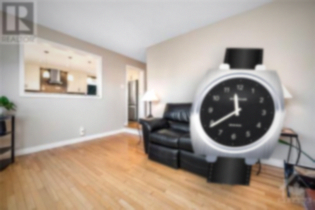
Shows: h=11 m=39
